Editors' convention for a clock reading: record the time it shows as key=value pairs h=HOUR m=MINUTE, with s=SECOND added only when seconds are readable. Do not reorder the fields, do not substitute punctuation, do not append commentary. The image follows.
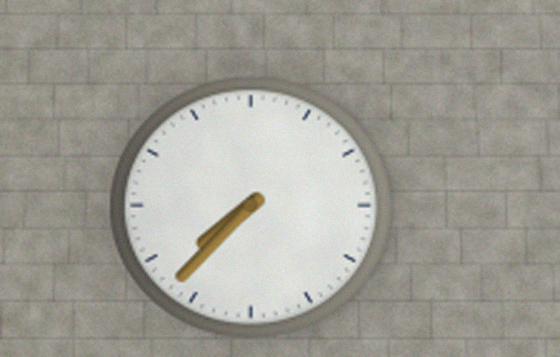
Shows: h=7 m=37
